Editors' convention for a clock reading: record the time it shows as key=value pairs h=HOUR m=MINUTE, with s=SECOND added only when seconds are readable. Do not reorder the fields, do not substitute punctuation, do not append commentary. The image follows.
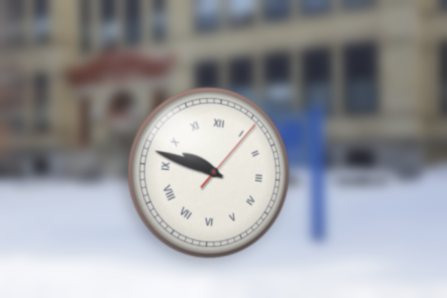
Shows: h=9 m=47 s=6
